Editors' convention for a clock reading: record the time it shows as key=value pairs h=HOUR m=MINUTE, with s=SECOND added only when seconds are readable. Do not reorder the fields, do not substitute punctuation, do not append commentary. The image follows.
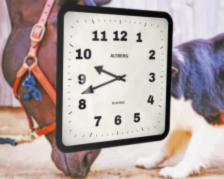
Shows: h=9 m=42
